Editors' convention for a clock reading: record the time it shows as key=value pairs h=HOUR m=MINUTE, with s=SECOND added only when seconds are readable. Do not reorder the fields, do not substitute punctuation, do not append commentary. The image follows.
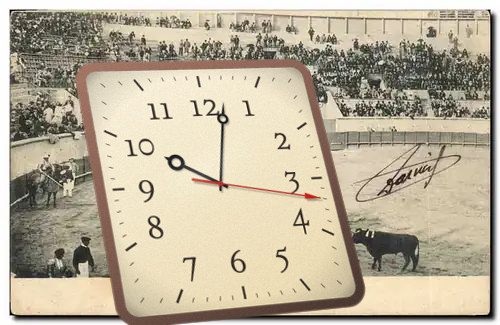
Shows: h=10 m=2 s=17
